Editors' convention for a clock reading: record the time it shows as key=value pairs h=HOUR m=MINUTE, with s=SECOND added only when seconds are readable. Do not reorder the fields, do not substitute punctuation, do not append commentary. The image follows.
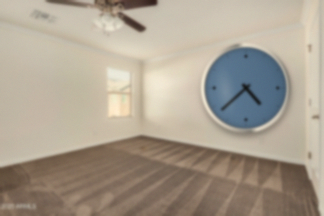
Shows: h=4 m=38
